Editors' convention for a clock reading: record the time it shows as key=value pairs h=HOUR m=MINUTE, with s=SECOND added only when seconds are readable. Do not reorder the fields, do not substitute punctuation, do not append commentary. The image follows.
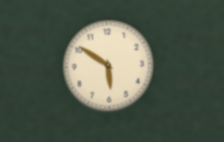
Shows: h=5 m=51
